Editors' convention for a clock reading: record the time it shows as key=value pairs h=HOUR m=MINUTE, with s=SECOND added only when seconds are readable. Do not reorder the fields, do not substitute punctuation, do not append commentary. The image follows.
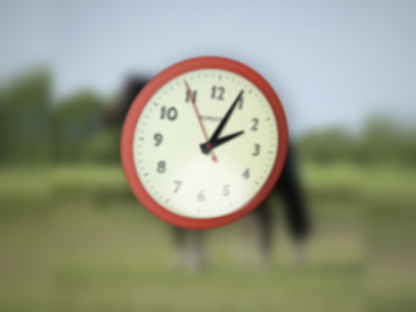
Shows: h=2 m=3 s=55
